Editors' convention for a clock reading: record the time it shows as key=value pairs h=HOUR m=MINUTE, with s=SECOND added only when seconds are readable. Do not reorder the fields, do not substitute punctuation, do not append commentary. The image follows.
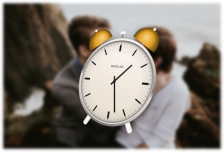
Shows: h=1 m=28
